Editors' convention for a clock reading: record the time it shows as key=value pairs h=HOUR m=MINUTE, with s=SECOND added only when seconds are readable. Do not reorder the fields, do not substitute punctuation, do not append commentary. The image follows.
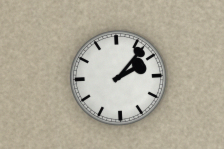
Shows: h=2 m=7
